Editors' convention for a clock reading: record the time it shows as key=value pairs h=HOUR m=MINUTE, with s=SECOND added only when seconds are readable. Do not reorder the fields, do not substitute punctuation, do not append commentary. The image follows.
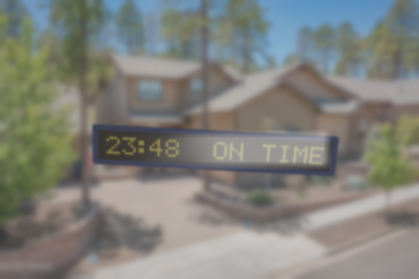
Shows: h=23 m=48
